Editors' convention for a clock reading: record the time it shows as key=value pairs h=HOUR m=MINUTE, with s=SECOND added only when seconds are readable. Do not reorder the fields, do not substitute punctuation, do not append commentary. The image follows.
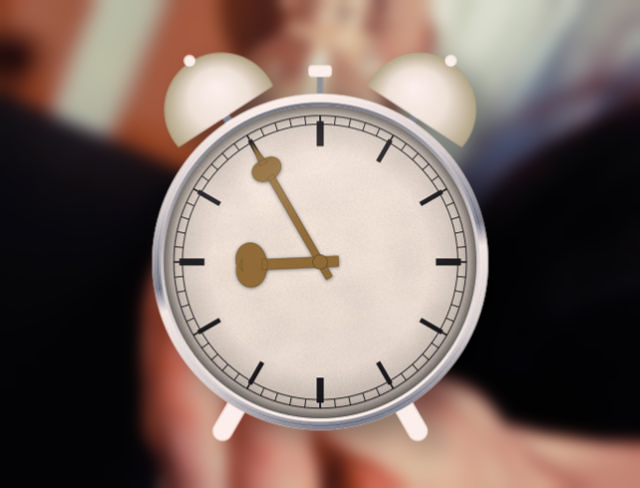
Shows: h=8 m=55
